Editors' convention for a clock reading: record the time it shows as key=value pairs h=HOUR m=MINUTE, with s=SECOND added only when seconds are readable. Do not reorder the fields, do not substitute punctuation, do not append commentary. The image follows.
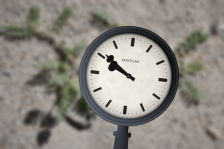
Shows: h=9 m=51
